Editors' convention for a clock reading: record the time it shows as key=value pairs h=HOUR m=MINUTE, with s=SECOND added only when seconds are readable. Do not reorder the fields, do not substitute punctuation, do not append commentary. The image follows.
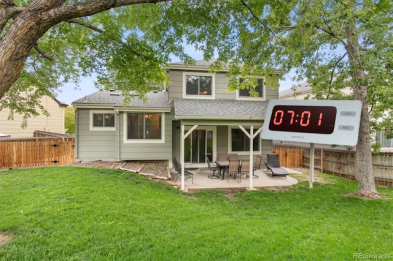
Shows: h=7 m=1
